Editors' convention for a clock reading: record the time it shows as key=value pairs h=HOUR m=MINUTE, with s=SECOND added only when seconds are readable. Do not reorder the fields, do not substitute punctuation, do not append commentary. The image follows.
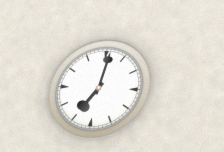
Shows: h=7 m=1
